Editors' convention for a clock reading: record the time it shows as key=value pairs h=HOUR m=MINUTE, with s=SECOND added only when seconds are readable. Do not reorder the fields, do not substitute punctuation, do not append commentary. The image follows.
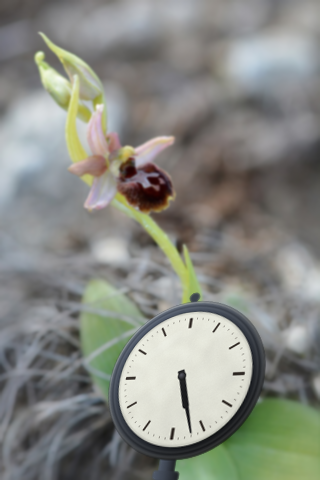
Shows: h=5 m=27
